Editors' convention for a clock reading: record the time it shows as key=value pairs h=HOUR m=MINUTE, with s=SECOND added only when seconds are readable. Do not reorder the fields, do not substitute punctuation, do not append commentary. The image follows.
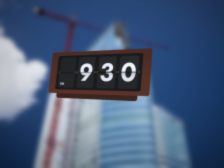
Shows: h=9 m=30
